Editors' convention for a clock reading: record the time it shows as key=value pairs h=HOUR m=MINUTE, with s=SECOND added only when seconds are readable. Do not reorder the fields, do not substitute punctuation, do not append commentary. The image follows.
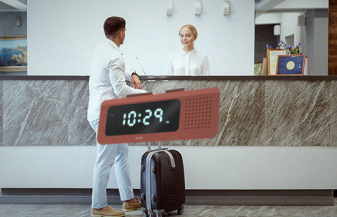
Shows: h=10 m=29
